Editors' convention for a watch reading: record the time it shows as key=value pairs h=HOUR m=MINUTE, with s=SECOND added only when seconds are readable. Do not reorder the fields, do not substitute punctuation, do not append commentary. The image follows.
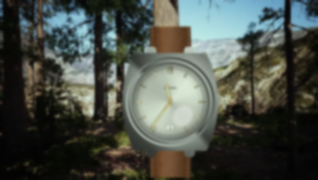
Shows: h=11 m=36
